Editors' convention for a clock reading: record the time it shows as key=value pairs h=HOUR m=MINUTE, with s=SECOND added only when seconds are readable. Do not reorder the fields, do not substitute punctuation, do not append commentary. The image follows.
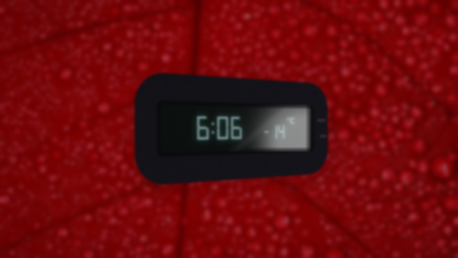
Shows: h=6 m=6
